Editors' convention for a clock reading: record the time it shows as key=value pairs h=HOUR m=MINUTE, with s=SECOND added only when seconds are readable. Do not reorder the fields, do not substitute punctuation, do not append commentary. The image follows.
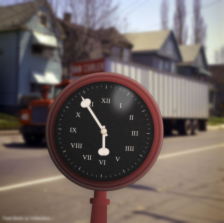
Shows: h=5 m=54
